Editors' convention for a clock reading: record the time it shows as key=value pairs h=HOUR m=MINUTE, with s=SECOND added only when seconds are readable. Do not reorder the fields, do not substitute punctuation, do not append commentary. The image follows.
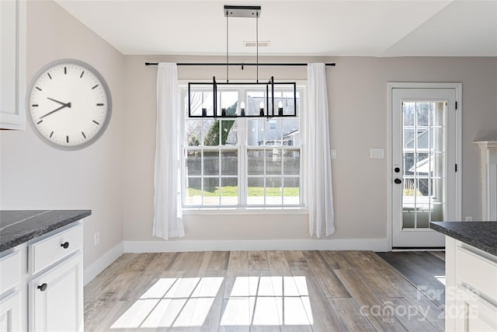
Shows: h=9 m=41
